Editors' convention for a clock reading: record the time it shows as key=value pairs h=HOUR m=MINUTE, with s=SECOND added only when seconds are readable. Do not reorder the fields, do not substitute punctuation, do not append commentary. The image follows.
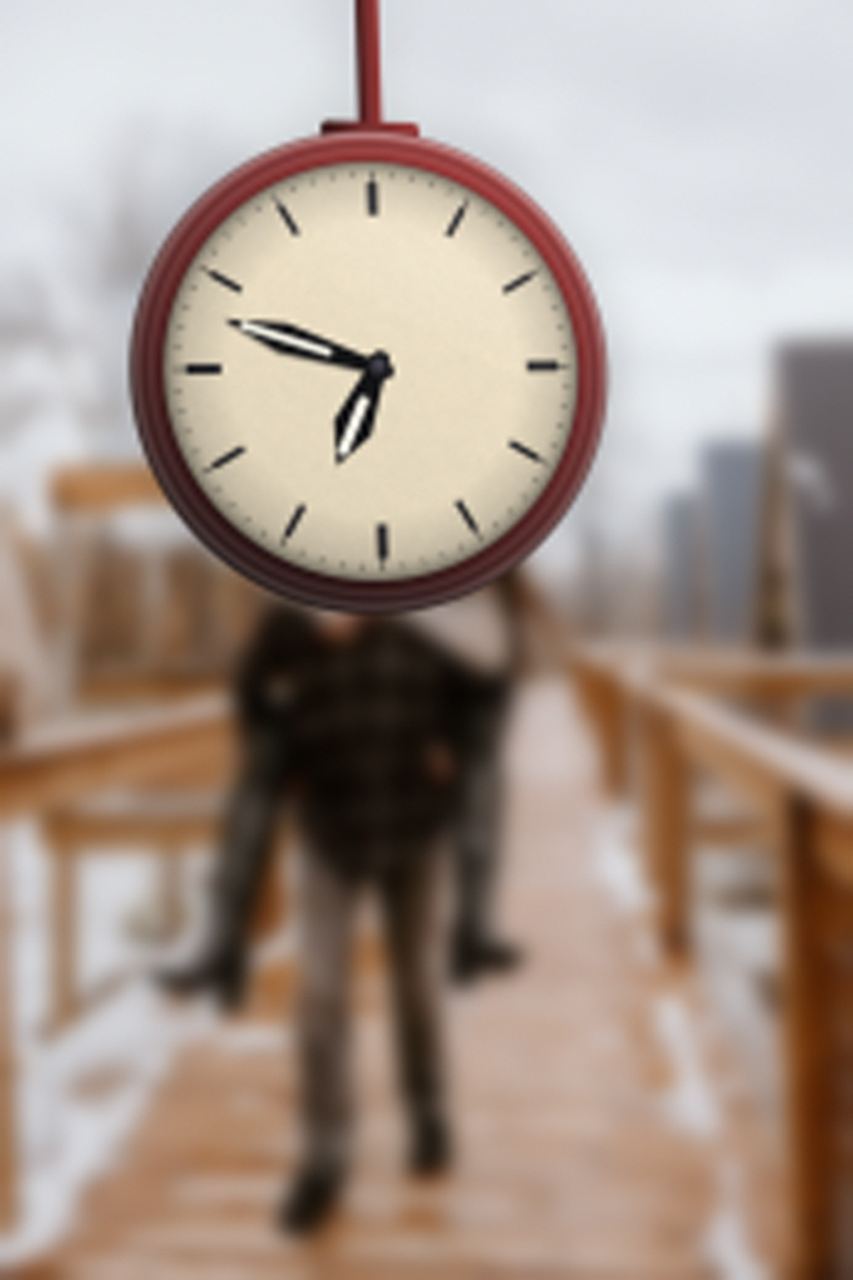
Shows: h=6 m=48
